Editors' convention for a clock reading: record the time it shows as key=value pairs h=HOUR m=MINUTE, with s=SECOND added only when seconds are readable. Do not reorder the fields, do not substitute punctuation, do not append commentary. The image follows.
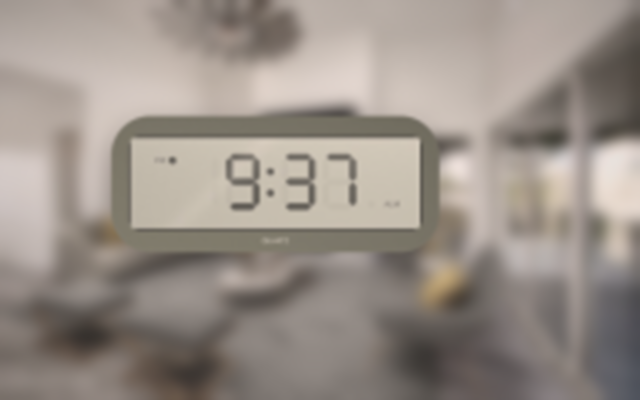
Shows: h=9 m=37
